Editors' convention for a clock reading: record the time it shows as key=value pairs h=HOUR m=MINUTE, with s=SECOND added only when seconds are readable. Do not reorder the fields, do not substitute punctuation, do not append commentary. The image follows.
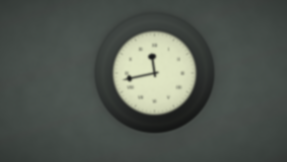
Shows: h=11 m=43
